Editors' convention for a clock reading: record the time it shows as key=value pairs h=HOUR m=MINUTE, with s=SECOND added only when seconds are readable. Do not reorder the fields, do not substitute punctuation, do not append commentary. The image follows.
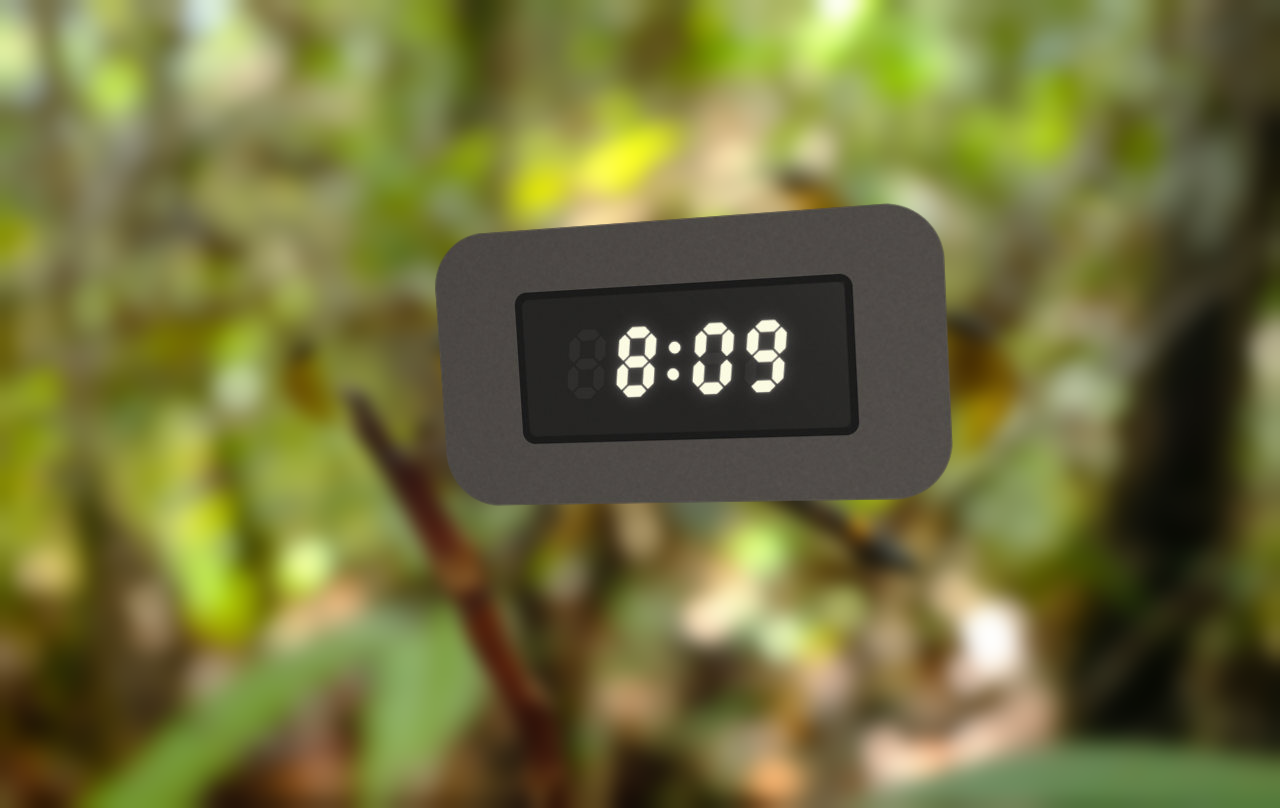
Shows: h=8 m=9
